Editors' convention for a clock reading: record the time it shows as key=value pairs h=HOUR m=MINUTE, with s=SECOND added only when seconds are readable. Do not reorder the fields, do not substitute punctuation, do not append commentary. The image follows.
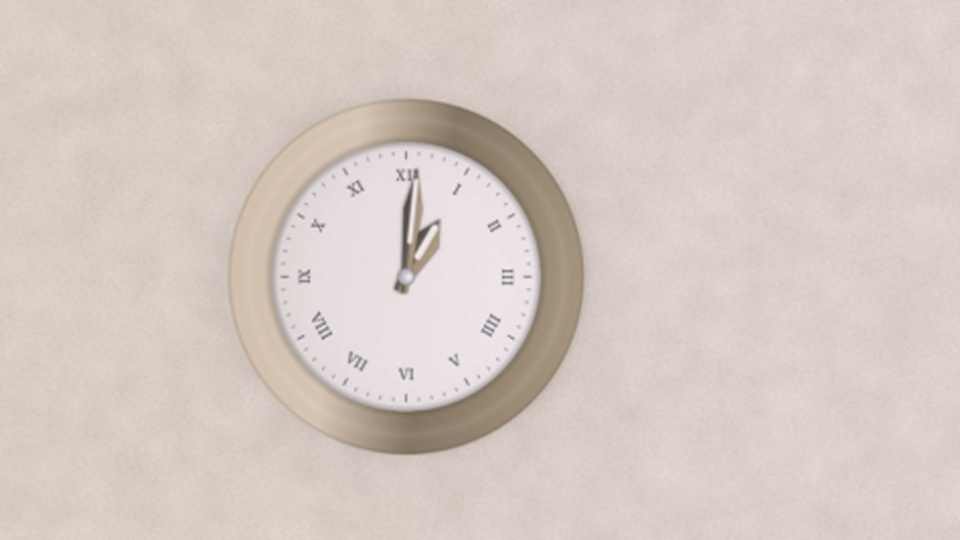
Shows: h=1 m=1
